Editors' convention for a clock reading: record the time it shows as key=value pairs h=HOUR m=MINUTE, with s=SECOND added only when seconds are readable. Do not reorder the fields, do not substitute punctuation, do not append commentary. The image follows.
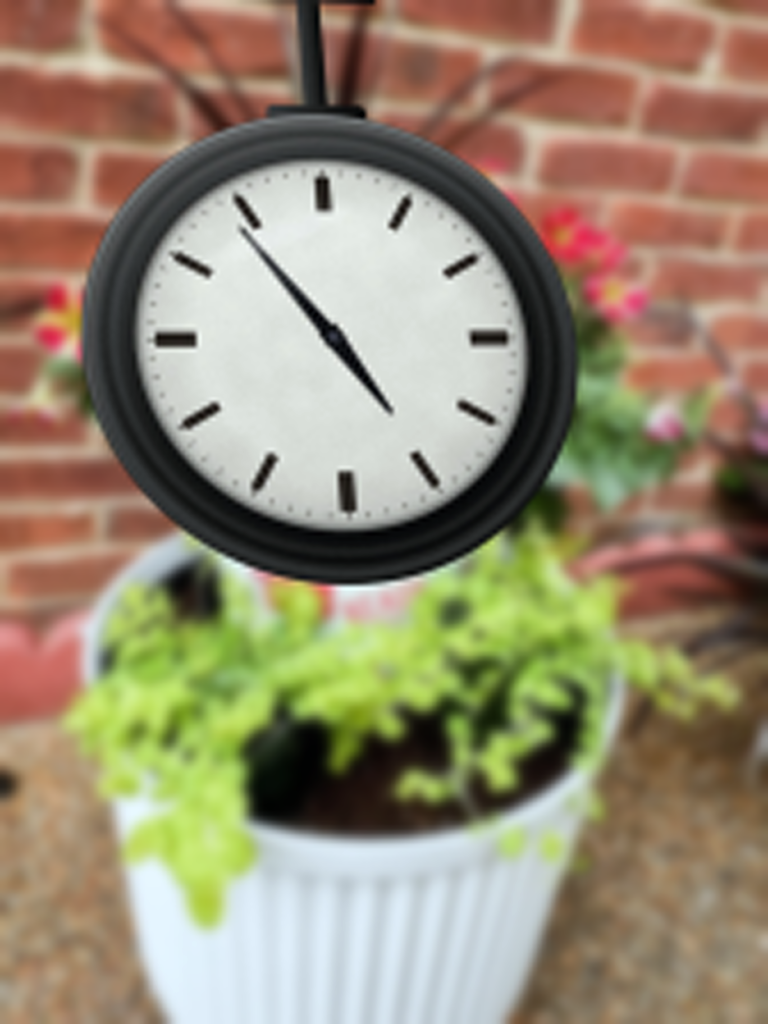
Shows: h=4 m=54
